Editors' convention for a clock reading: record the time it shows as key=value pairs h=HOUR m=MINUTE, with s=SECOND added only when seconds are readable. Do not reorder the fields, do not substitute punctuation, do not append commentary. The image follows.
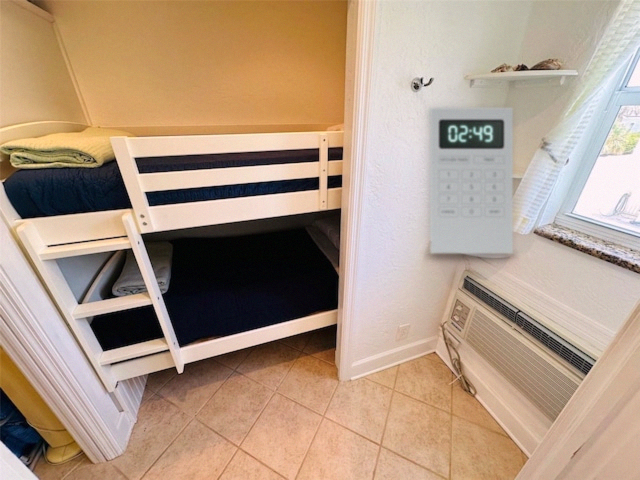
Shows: h=2 m=49
